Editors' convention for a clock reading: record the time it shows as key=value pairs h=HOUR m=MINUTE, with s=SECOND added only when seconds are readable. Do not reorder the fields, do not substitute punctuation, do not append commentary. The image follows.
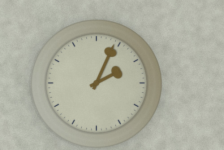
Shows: h=2 m=4
